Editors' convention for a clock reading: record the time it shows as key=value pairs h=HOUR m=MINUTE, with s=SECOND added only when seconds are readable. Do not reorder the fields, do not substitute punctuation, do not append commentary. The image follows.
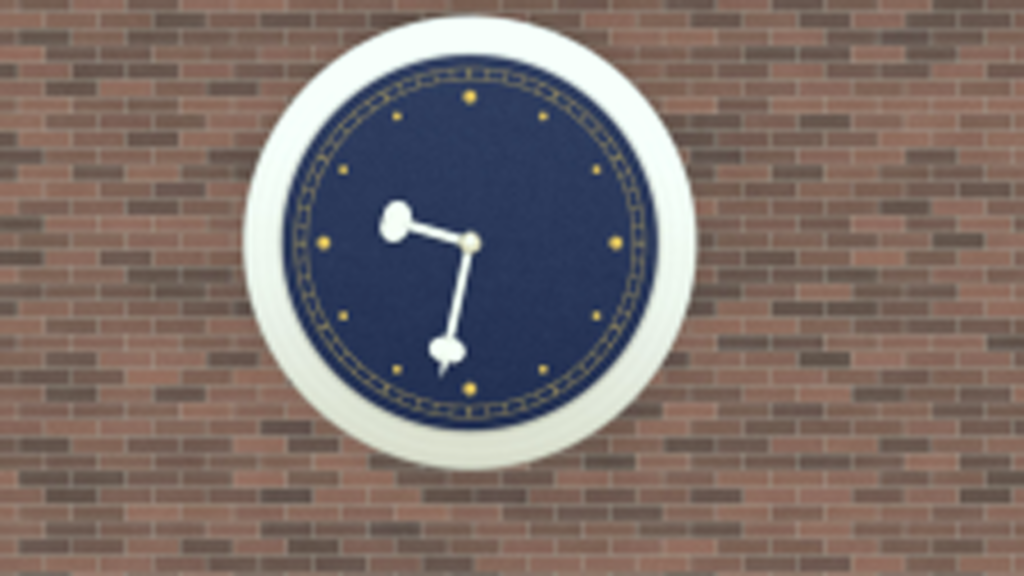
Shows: h=9 m=32
